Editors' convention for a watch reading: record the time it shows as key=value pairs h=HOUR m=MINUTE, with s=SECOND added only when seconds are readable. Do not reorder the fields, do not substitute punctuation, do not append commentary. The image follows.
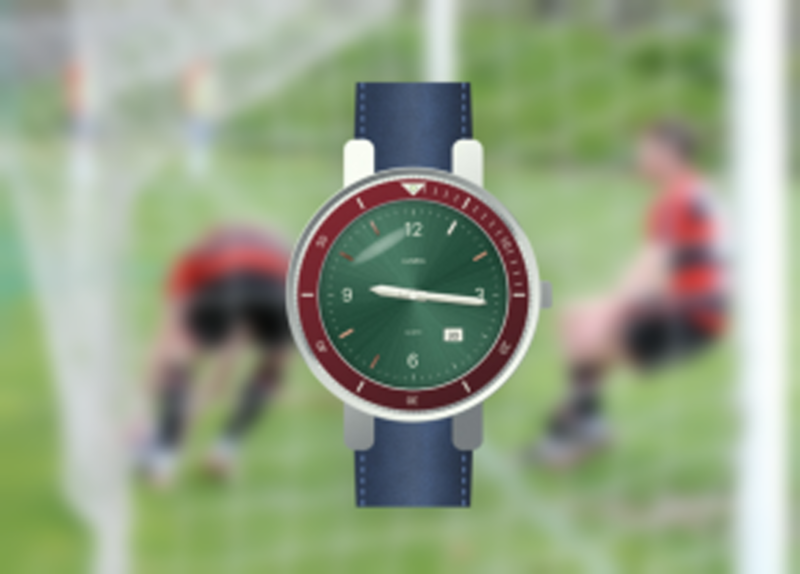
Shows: h=9 m=16
